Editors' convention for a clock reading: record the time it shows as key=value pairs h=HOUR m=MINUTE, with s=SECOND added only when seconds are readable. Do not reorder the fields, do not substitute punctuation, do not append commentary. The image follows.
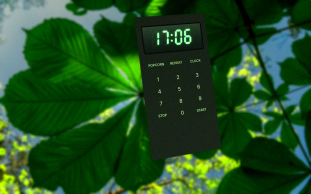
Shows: h=17 m=6
